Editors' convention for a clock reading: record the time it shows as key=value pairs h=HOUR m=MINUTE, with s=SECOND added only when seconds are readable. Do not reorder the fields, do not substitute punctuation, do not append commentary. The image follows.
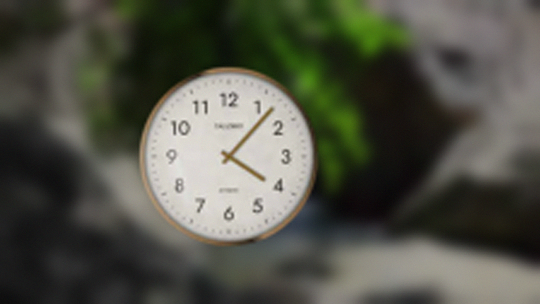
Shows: h=4 m=7
